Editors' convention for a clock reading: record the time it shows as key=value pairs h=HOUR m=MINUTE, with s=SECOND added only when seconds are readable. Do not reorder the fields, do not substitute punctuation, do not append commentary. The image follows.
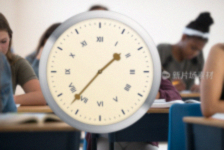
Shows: h=1 m=37
